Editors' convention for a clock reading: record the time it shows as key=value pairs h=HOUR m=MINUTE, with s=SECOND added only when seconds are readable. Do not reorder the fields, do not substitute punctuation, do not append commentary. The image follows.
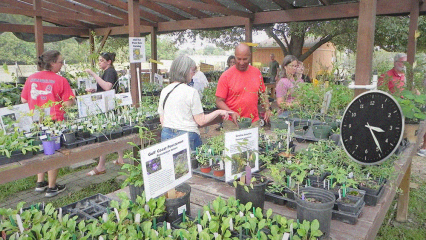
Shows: h=3 m=24
